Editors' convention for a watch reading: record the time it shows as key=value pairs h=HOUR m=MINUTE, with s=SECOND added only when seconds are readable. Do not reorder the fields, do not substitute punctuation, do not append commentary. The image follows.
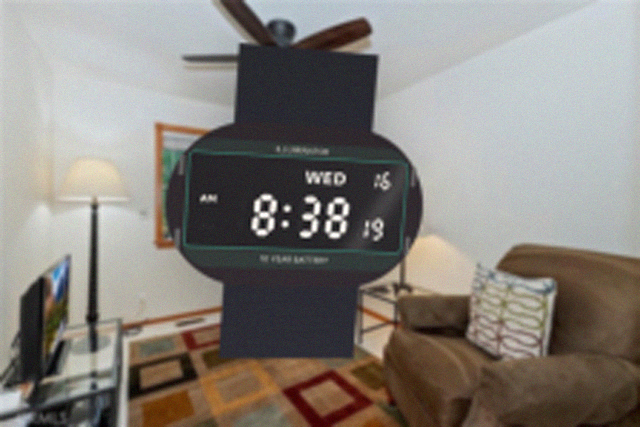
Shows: h=8 m=38 s=19
